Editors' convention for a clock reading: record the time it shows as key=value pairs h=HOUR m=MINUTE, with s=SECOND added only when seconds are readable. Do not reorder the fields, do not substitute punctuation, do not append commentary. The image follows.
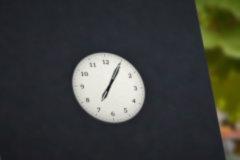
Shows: h=7 m=5
